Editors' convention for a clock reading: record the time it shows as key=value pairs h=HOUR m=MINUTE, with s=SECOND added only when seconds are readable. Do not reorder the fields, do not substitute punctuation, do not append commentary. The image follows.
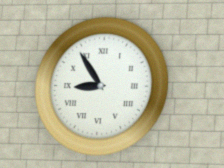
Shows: h=8 m=54
